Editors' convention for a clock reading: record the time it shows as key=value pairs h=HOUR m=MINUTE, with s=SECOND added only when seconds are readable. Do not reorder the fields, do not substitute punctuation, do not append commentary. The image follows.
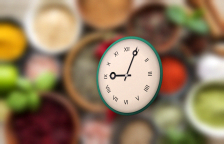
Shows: h=9 m=4
